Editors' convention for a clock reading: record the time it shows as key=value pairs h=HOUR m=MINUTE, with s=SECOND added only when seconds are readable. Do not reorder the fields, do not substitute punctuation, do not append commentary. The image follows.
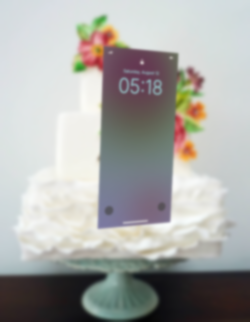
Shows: h=5 m=18
